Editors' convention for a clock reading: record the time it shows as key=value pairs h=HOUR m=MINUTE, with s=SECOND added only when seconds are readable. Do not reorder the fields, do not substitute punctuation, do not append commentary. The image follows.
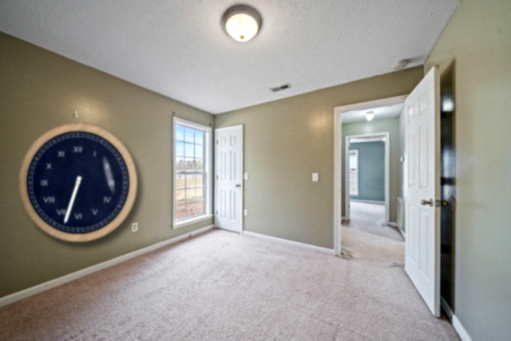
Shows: h=6 m=33
